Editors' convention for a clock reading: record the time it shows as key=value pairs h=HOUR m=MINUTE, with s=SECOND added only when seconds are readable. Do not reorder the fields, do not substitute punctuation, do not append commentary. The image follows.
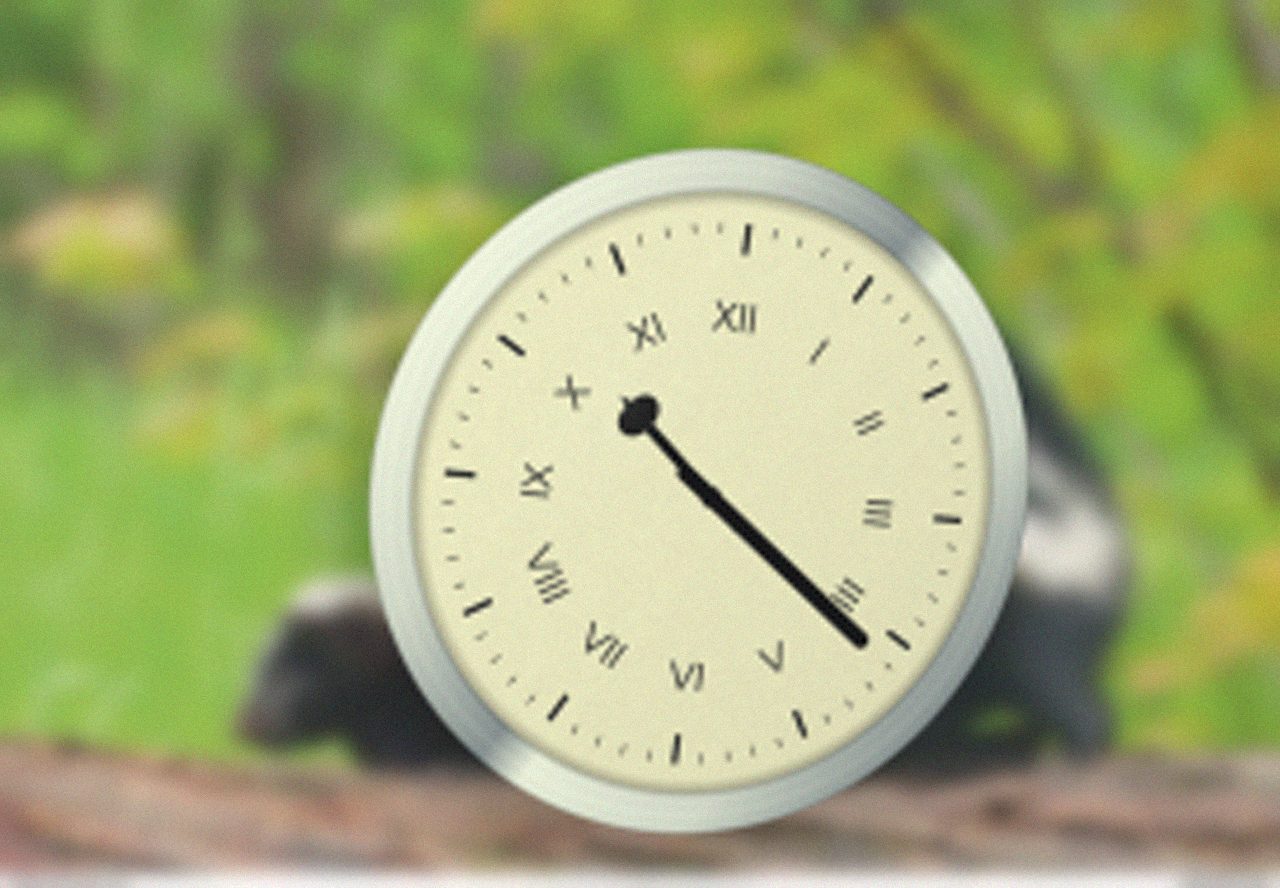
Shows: h=10 m=21
